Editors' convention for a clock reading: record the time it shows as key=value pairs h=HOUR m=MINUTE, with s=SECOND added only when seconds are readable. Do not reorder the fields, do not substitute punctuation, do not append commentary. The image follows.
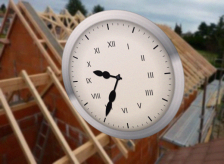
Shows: h=9 m=35
